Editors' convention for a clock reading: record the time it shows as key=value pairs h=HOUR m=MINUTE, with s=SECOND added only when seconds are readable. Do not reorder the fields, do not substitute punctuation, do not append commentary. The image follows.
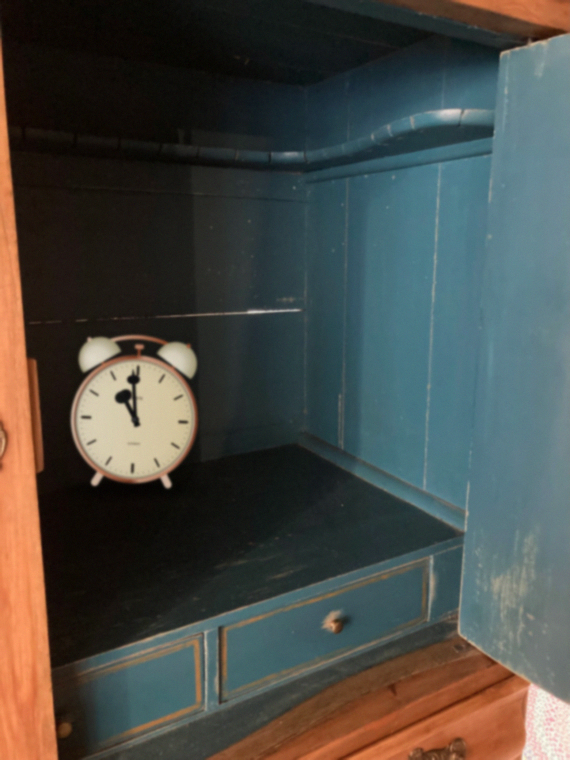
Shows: h=10 m=59
